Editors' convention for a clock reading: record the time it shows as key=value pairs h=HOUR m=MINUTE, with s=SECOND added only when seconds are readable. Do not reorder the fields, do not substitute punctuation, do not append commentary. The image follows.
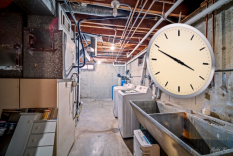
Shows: h=3 m=49
